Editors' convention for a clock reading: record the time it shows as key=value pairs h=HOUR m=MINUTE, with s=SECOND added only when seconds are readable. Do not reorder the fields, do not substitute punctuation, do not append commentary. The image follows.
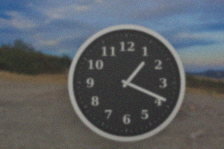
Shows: h=1 m=19
